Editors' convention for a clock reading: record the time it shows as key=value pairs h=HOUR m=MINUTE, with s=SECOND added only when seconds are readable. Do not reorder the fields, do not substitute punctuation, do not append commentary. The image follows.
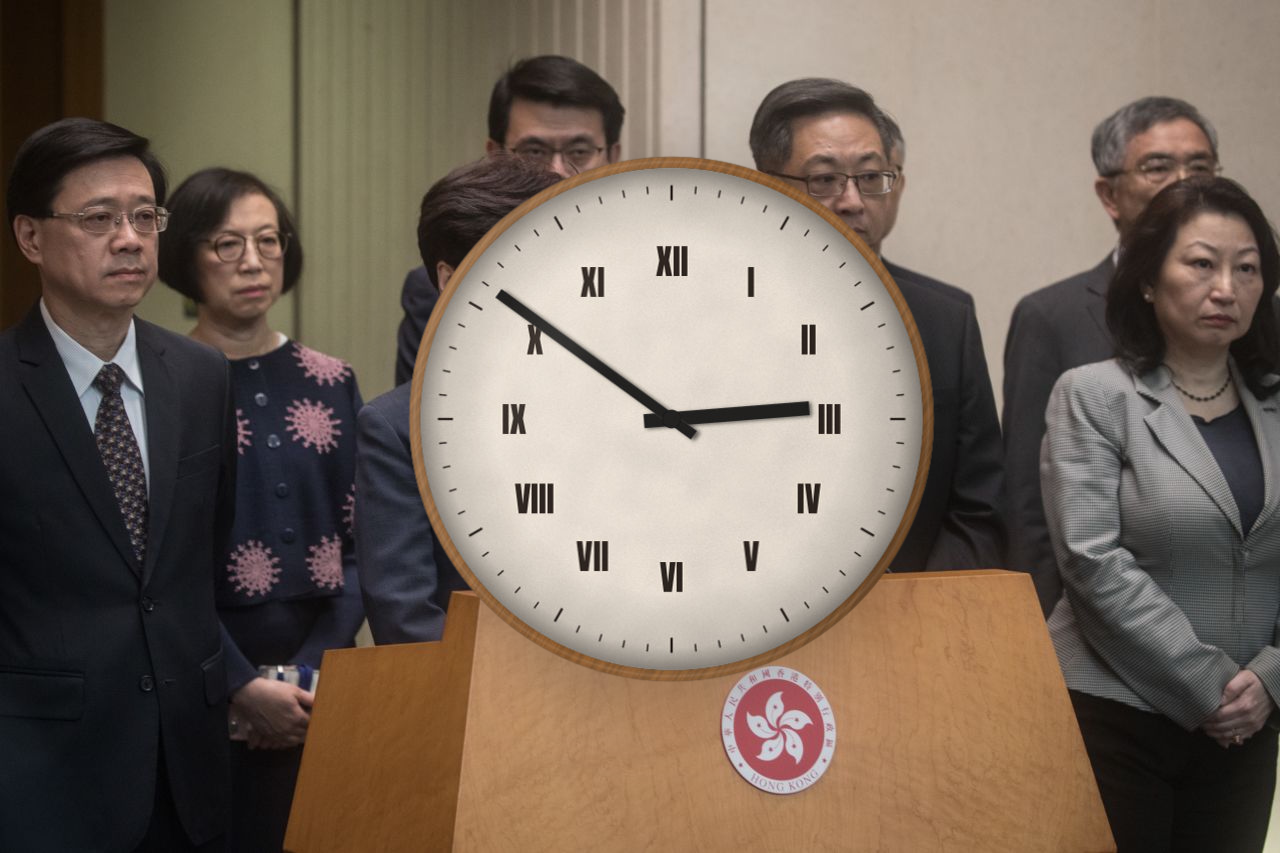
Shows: h=2 m=51
